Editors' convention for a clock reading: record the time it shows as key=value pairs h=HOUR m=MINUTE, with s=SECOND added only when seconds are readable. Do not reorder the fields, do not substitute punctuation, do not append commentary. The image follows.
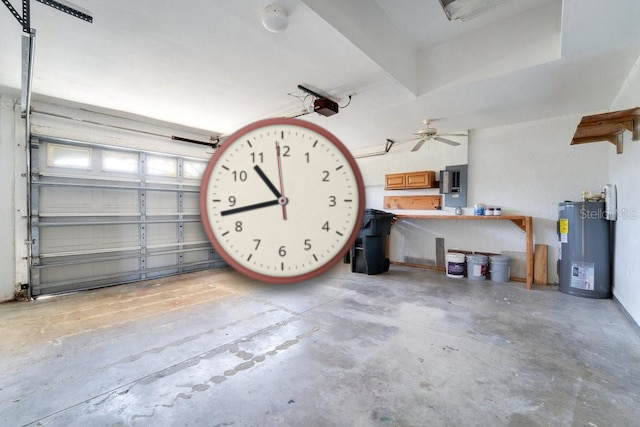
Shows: h=10 m=42 s=59
